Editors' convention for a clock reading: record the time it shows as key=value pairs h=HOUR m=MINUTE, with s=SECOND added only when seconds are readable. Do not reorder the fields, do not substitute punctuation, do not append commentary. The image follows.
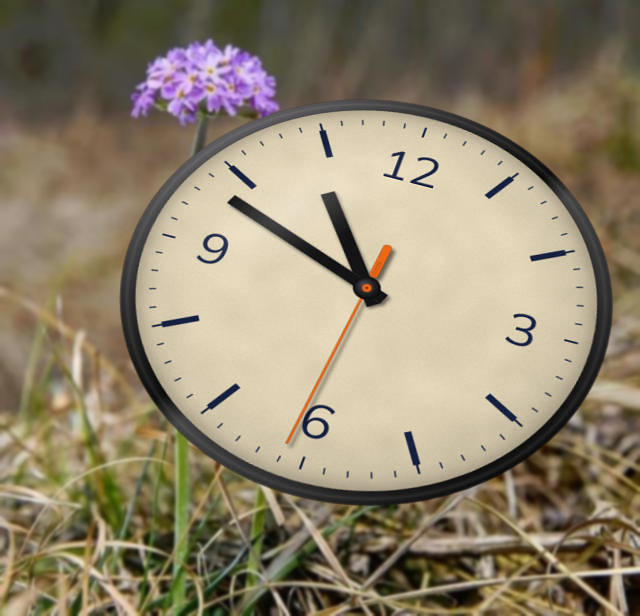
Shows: h=10 m=48 s=31
